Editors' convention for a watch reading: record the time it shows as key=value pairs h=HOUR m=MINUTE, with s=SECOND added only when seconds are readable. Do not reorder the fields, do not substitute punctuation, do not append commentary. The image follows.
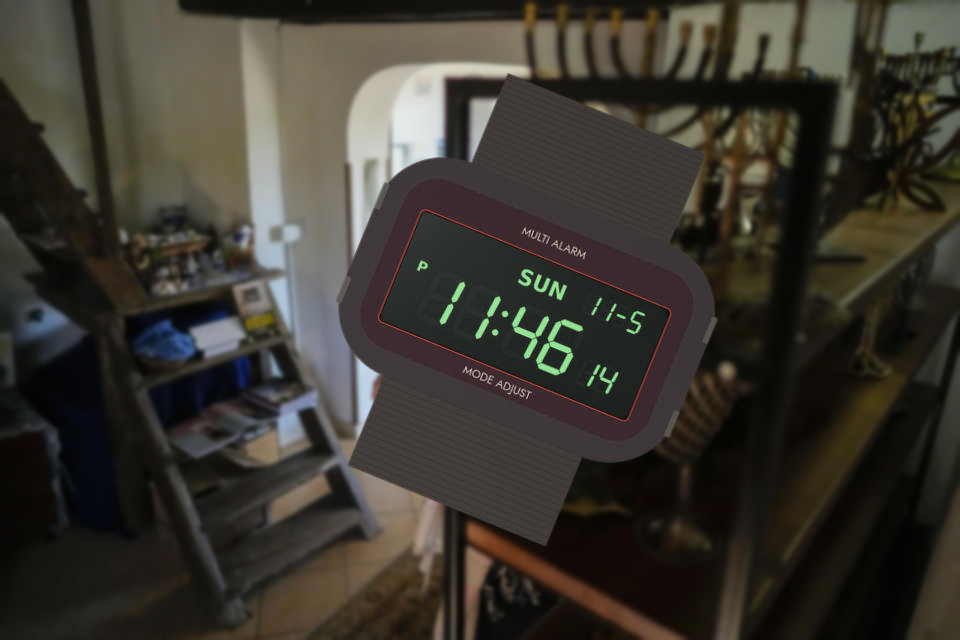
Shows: h=11 m=46 s=14
